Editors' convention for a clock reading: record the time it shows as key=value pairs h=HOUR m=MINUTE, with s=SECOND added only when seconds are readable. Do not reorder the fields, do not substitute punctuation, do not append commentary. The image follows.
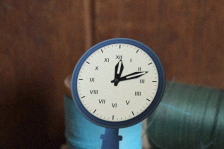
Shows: h=12 m=12
